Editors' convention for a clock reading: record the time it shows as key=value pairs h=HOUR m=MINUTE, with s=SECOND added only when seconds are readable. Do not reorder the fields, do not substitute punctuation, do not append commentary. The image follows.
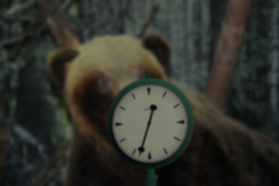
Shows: h=12 m=33
